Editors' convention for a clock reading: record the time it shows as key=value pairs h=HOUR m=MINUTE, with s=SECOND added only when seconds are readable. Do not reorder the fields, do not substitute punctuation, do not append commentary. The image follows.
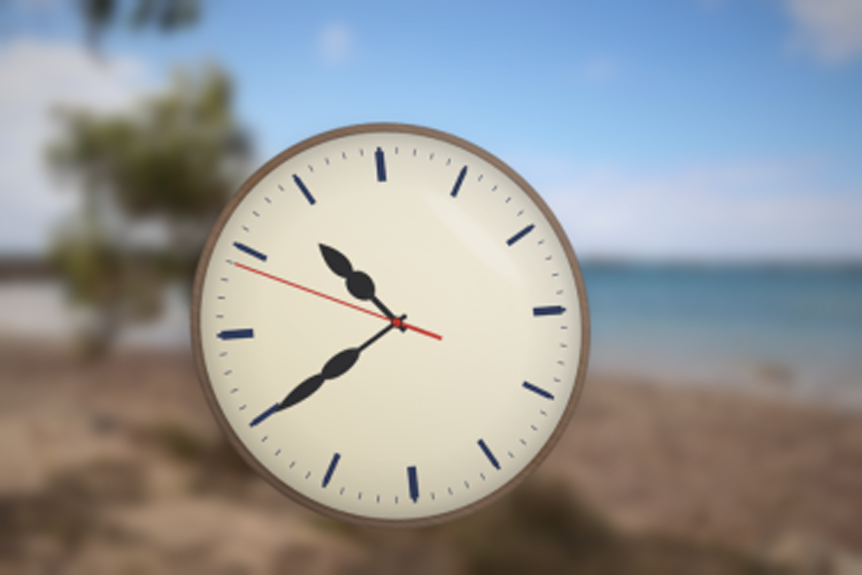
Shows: h=10 m=39 s=49
